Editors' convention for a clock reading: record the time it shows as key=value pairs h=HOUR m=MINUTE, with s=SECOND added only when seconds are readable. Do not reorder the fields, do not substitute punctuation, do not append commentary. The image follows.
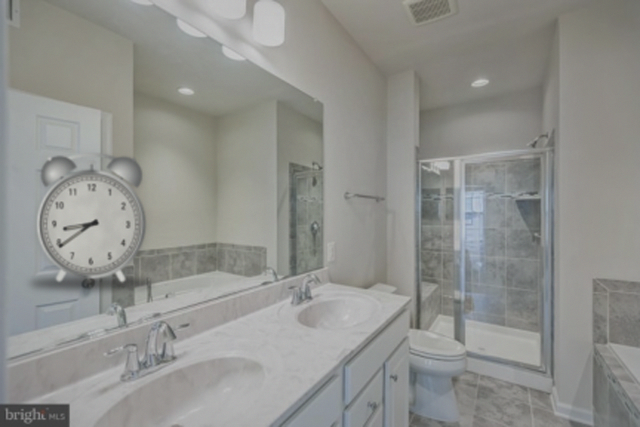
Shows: h=8 m=39
